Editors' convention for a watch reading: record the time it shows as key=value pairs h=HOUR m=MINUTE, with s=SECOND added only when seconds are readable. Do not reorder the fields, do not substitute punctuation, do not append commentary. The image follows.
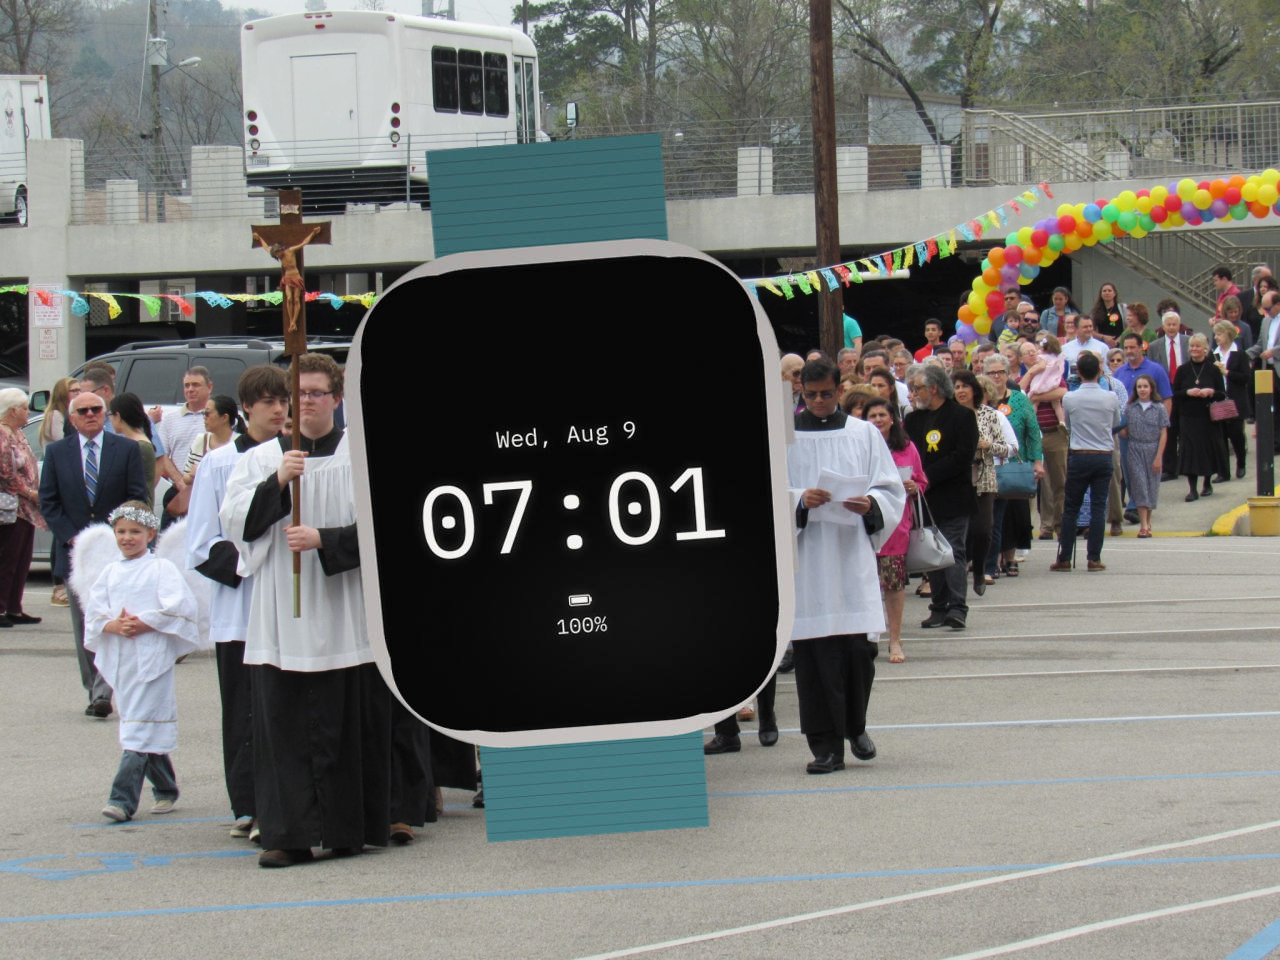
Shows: h=7 m=1
